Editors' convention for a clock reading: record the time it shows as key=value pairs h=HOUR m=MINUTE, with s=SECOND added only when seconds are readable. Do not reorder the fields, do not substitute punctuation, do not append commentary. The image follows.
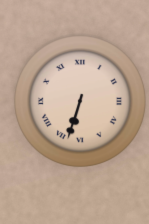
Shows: h=6 m=33
